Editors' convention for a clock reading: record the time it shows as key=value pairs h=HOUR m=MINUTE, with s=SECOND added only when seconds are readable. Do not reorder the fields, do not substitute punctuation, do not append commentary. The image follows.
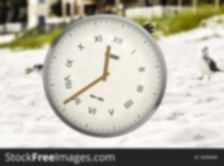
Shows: h=11 m=36
